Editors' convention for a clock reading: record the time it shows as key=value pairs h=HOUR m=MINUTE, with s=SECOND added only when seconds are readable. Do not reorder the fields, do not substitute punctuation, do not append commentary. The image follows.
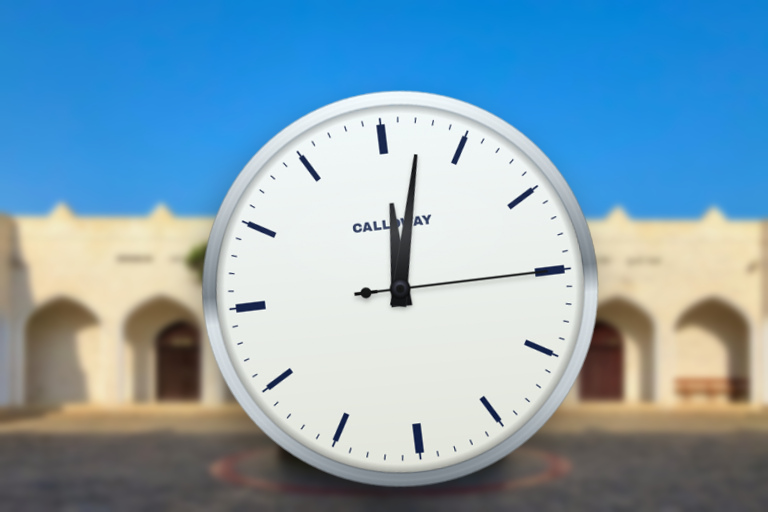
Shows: h=12 m=2 s=15
